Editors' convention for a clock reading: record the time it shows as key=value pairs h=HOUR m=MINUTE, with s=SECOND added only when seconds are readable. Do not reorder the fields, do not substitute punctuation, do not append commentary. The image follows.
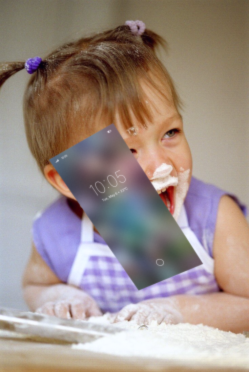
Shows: h=10 m=5
